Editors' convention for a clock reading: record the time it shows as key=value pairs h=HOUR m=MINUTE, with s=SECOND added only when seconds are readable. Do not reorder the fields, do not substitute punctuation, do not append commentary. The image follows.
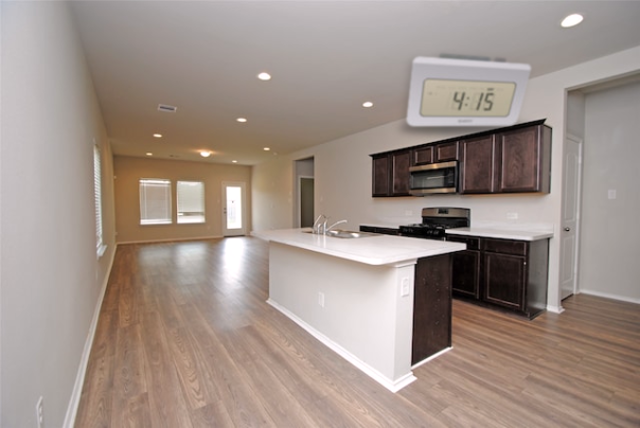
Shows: h=4 m=15
